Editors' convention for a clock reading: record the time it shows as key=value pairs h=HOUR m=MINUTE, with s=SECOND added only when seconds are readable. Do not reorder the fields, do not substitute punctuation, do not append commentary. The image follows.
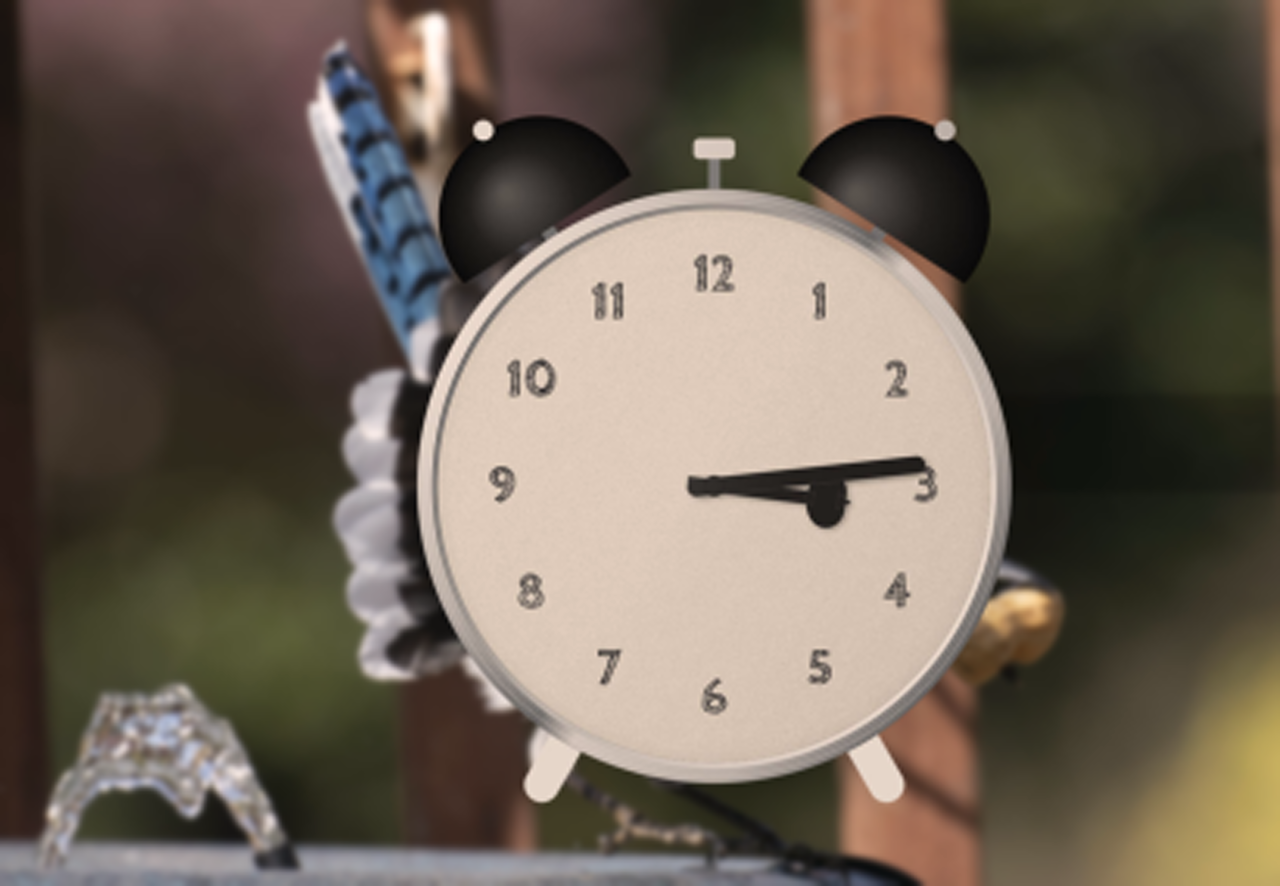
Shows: h=3 m=14
